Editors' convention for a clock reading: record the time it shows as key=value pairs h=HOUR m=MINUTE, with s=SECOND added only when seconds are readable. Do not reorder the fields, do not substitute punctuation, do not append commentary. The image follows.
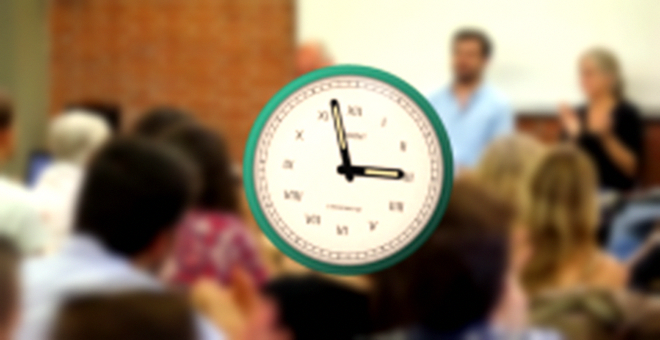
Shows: h=2 m=57
